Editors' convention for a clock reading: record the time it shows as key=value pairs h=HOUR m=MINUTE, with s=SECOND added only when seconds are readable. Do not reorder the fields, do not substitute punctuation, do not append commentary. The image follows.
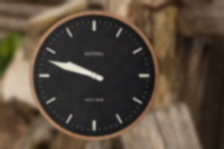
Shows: h=9 m=48
